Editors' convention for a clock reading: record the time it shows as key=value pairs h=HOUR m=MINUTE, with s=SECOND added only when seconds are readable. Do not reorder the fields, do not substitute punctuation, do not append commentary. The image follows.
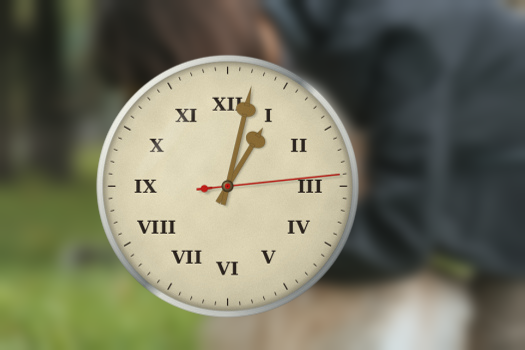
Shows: h=1 m=2 s=14
